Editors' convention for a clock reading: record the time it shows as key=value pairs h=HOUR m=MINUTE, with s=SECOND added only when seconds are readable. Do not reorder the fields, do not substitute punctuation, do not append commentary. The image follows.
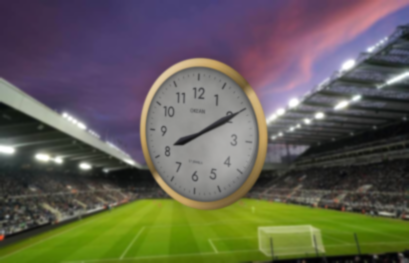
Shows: h=8 m=10
